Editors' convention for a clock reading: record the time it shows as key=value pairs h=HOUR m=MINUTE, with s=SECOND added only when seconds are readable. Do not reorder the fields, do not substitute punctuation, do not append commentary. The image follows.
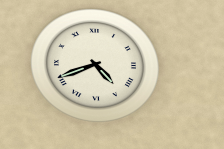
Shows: h=4 m=41
